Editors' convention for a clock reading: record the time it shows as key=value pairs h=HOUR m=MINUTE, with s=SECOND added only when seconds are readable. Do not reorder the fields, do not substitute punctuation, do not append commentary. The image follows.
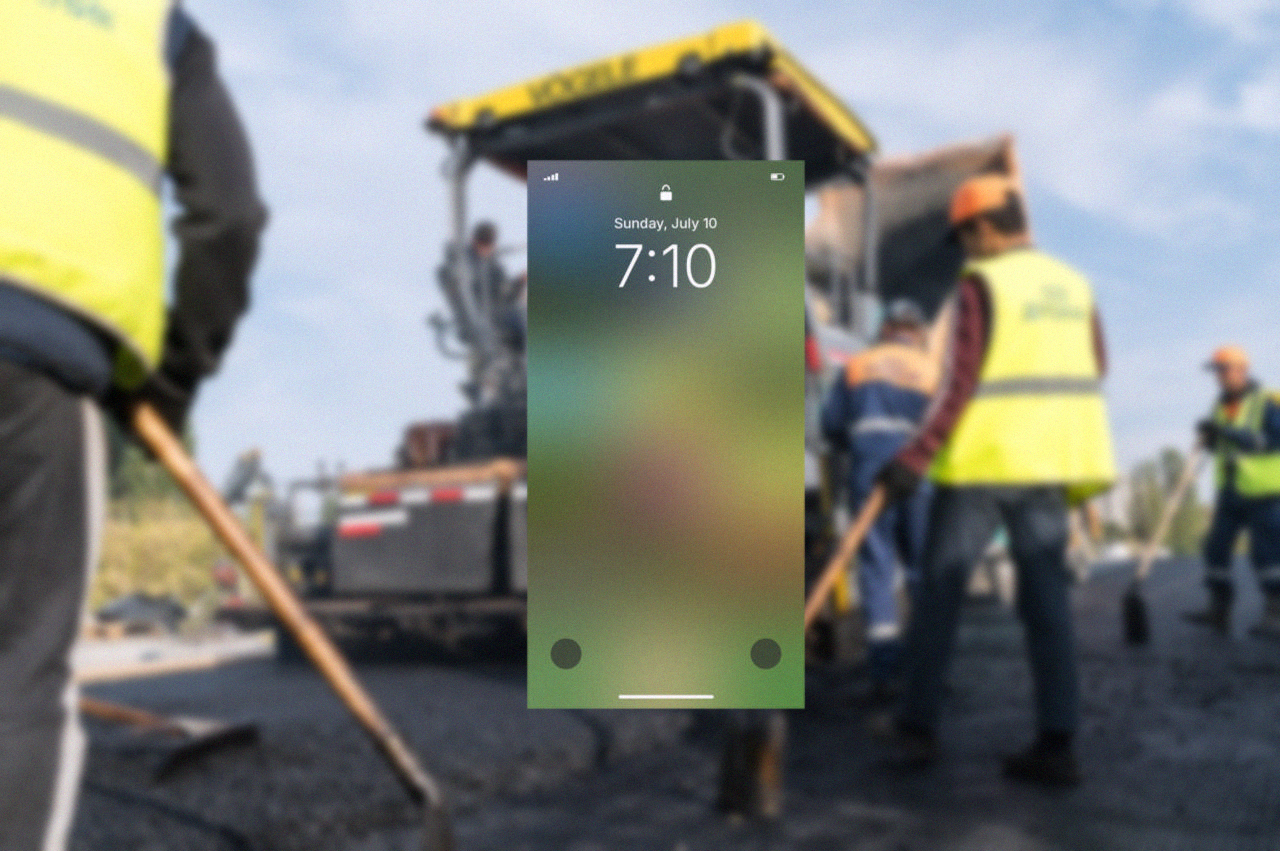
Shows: h=7 m=10
